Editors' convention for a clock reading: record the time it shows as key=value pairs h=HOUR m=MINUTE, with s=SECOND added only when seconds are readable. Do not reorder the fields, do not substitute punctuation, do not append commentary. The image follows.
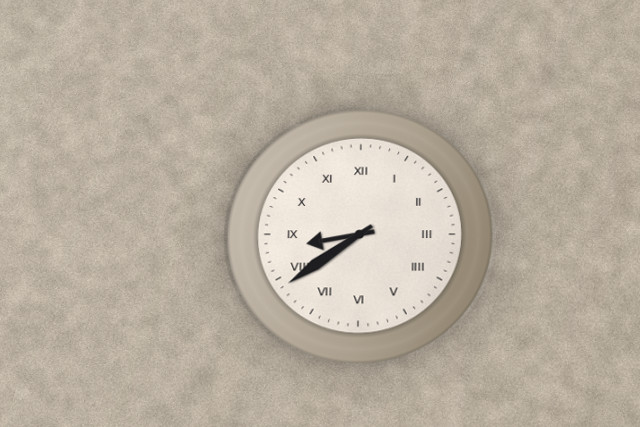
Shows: h=8 m=39
